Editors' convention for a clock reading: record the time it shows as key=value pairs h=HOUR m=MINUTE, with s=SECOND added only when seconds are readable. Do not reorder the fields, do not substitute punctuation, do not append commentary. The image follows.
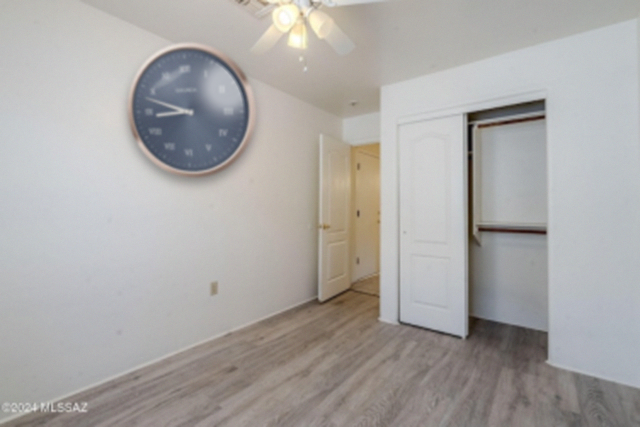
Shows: h=8 m=48
